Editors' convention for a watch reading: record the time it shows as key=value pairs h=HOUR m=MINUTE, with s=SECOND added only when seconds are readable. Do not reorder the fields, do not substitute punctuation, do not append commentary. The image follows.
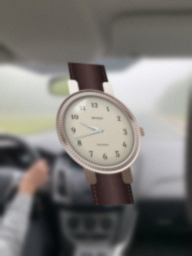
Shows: h=9 m=42
